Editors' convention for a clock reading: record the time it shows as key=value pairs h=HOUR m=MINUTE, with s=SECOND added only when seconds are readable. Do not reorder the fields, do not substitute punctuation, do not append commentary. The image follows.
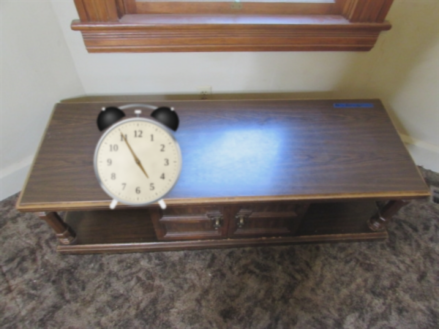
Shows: h=4 m=55
